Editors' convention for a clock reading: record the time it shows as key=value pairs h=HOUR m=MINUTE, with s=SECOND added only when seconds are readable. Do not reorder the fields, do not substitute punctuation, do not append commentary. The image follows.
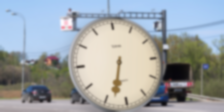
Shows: h=6 m=33
